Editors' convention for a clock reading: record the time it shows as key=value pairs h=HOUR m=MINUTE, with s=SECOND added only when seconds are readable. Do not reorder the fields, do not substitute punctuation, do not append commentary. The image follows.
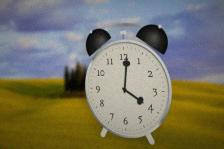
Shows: h=4 m=1
